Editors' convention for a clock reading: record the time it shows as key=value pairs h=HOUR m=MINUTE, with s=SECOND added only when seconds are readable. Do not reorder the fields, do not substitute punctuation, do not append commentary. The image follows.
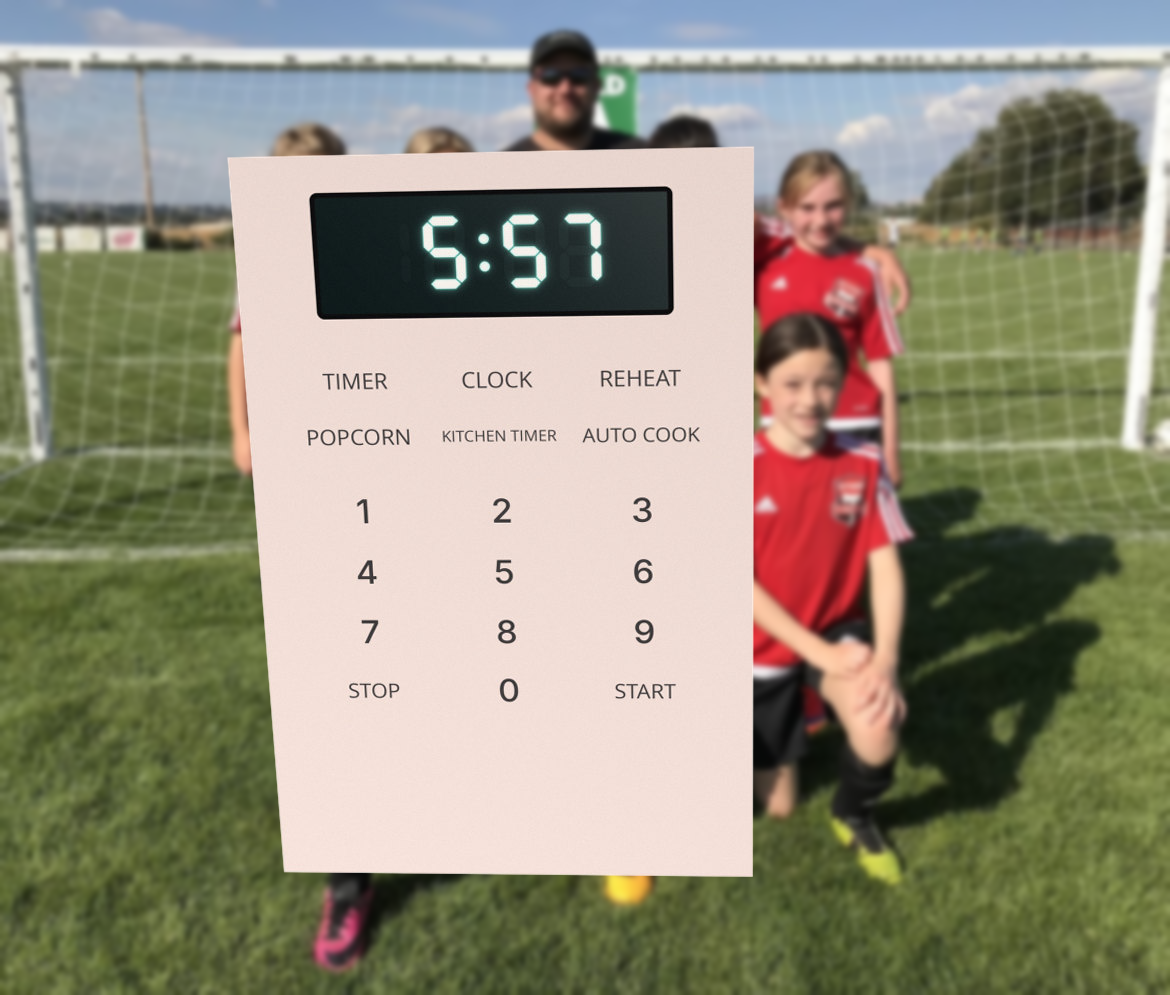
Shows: h=5 m=57
